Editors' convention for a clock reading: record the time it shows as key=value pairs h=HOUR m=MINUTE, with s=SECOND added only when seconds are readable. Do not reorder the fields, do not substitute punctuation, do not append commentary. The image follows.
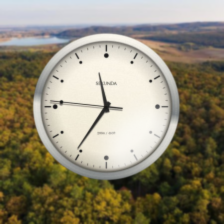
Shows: h=11 m=35 s=46
